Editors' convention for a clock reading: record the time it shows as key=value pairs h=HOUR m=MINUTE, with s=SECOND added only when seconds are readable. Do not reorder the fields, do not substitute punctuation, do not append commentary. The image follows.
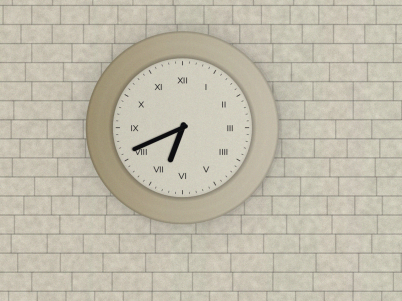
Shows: h=6 m=41
